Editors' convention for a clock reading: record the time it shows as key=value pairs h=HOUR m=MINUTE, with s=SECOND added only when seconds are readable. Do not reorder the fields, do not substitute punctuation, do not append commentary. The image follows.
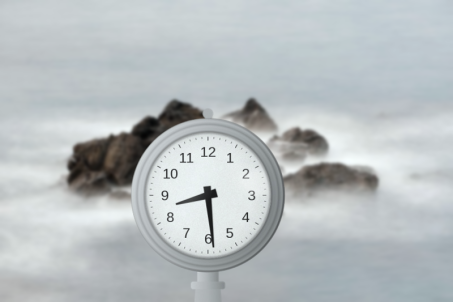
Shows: h=8 m=29
